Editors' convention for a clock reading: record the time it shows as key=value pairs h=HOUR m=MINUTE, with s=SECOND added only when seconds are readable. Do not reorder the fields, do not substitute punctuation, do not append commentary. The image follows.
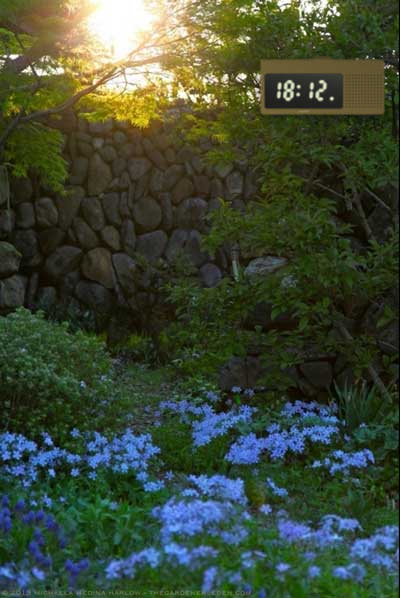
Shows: h=18 m=12
